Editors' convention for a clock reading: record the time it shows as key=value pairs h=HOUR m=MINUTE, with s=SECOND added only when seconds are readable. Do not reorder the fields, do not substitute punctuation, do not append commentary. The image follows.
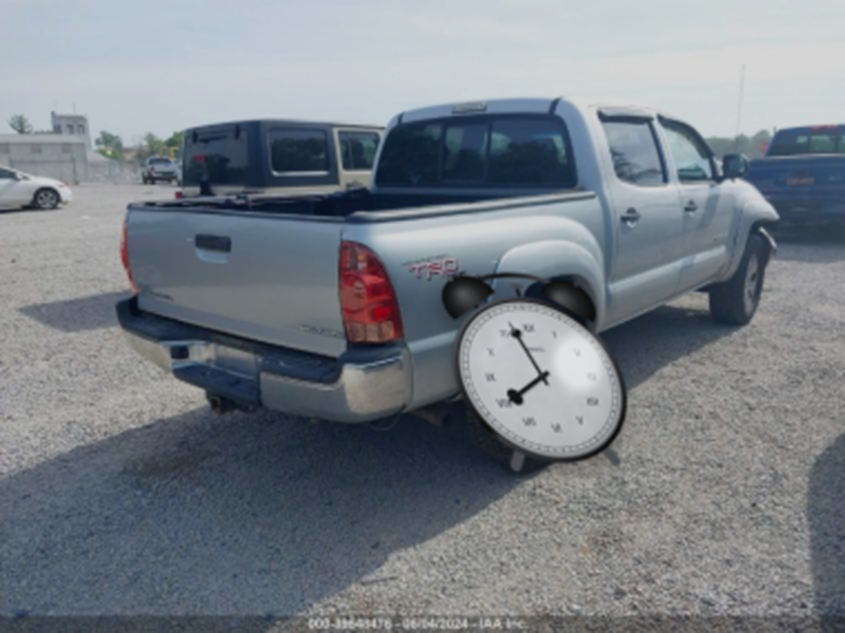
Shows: h=7 m=57
